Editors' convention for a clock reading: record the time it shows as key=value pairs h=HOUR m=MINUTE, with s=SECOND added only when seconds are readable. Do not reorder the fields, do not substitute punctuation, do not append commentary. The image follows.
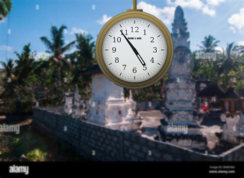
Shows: h=4 m=54
